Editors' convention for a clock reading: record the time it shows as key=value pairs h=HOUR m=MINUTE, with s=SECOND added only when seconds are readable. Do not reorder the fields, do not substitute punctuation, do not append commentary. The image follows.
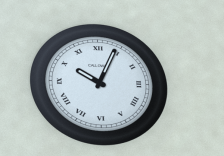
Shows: h=10 m=4
